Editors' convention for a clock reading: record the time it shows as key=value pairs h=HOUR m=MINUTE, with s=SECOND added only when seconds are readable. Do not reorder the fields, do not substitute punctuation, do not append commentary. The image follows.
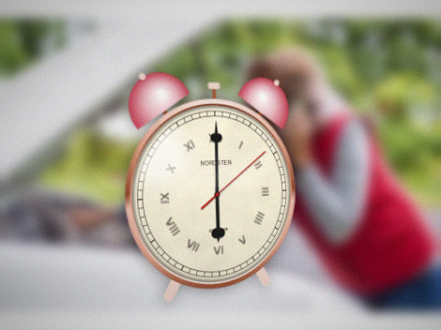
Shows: h=6 m=0 s=9
